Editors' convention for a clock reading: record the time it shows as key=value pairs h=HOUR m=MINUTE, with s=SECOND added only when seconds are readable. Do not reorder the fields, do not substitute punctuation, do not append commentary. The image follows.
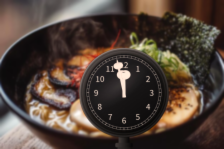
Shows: h=11 m=58
